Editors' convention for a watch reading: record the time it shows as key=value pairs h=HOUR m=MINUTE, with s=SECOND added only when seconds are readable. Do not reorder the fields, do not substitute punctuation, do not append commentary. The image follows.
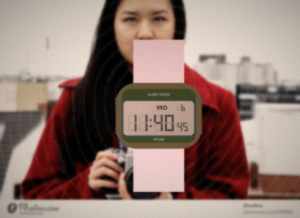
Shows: h=11 m=40
